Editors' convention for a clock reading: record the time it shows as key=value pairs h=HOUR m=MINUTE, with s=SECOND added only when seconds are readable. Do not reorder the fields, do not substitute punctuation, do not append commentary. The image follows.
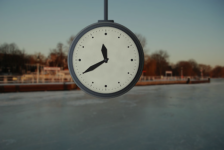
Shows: h=11 m=40
